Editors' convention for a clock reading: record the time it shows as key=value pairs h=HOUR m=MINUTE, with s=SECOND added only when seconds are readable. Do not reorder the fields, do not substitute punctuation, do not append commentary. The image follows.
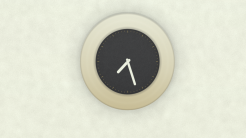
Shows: h=7 m=27
